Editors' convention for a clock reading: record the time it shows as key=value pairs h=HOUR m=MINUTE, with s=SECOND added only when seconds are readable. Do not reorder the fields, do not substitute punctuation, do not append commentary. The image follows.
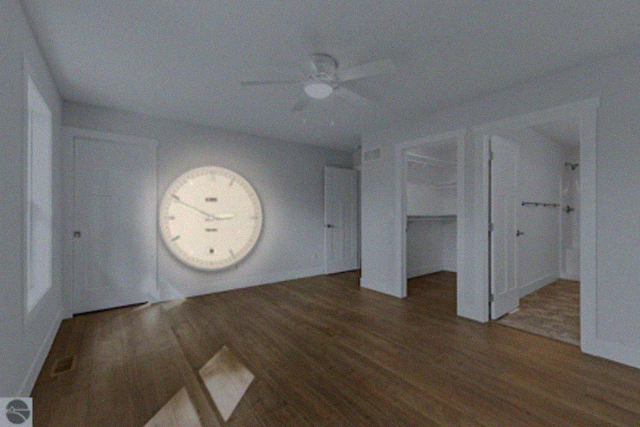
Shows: h=2 m=49
